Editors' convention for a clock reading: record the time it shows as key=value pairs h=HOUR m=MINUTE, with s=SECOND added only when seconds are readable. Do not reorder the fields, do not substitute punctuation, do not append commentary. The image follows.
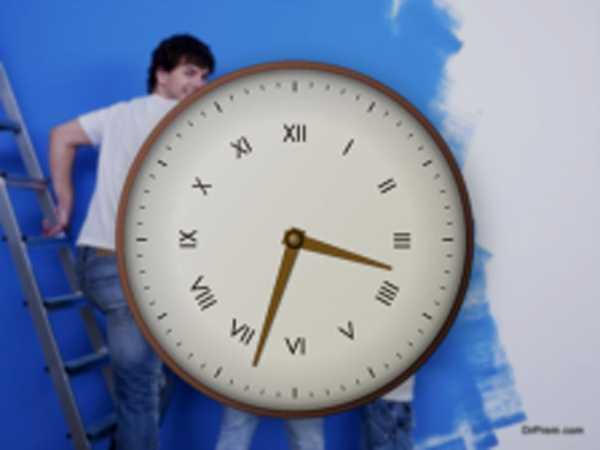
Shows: h=3 m=33
